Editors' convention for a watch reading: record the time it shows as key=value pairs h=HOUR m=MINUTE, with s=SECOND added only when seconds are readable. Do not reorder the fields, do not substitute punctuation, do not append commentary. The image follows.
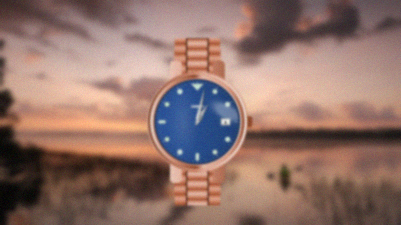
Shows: h=1 m=2
